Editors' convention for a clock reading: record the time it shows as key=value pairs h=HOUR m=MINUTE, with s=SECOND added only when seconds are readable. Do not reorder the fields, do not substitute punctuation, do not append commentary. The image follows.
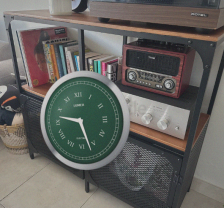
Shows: h=9 m=27
